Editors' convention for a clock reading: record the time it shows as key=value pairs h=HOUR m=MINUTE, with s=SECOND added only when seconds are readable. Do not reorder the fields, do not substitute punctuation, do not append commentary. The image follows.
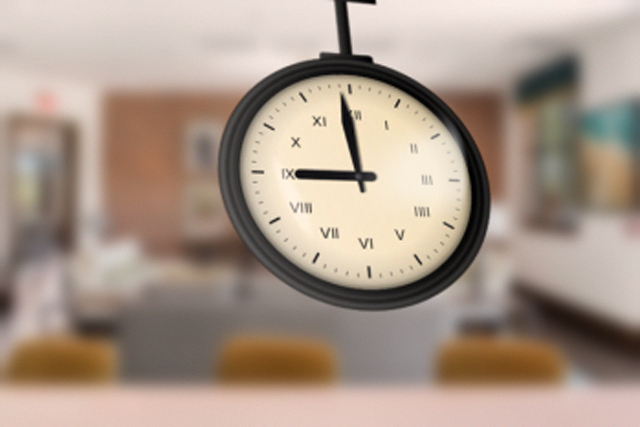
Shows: h=8 m=59
